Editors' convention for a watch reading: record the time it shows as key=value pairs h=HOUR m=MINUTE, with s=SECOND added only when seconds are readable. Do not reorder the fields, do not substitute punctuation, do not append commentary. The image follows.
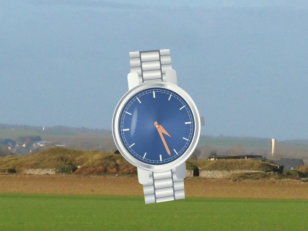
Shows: h=4 m=27
